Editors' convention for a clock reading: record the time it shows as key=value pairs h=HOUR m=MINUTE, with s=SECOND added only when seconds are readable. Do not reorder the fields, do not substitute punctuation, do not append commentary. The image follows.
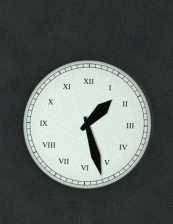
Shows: h=1 m=27
